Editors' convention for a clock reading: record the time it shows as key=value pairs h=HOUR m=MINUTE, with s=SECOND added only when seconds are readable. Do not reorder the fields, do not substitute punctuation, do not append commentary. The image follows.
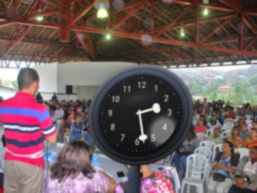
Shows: h=2 m=28
